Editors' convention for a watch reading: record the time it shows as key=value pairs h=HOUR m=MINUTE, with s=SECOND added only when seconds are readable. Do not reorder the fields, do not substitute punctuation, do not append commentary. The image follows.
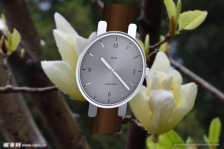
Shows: h=10 m=22
